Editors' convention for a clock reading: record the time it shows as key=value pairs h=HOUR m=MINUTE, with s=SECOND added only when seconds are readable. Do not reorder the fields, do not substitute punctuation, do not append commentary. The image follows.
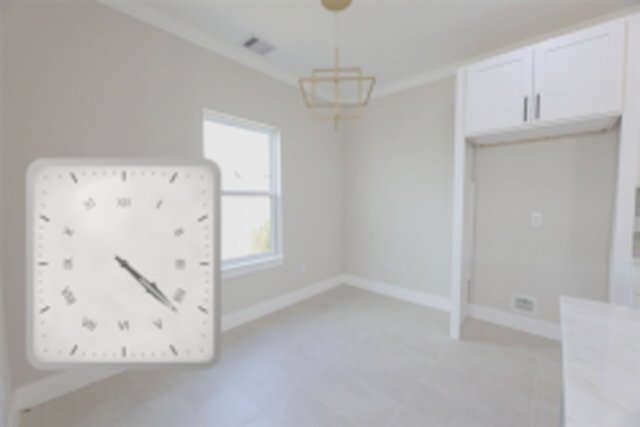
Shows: h=4 m=22
